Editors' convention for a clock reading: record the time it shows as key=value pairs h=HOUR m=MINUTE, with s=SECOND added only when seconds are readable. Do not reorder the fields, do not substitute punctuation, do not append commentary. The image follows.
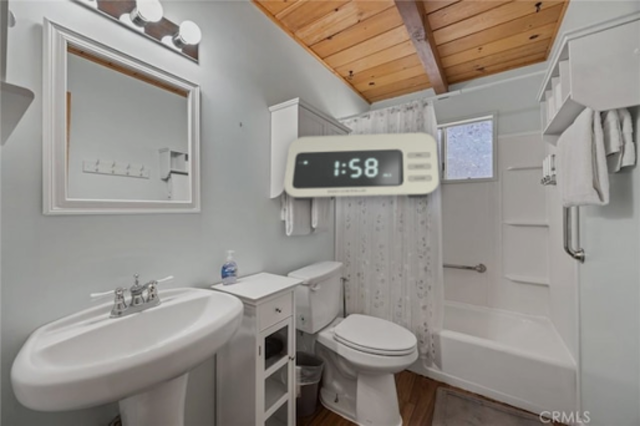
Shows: h=1 m=58
